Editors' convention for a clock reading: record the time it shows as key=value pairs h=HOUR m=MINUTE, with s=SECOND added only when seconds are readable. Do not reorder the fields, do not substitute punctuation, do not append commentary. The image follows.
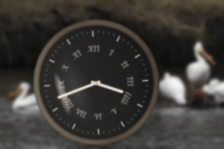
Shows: h=3 m=42
